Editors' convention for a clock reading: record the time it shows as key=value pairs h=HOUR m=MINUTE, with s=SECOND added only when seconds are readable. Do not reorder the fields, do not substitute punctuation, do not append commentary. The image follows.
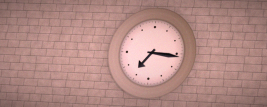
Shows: h=7 m=16
